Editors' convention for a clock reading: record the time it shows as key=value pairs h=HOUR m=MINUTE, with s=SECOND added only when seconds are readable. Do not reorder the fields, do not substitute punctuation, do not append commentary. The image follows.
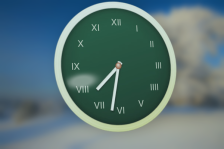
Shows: h=7 m=32
